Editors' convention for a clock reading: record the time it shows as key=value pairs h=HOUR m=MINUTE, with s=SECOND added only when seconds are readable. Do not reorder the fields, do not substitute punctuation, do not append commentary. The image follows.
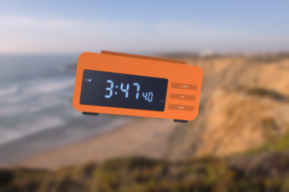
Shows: h=3 m=47 s=40
